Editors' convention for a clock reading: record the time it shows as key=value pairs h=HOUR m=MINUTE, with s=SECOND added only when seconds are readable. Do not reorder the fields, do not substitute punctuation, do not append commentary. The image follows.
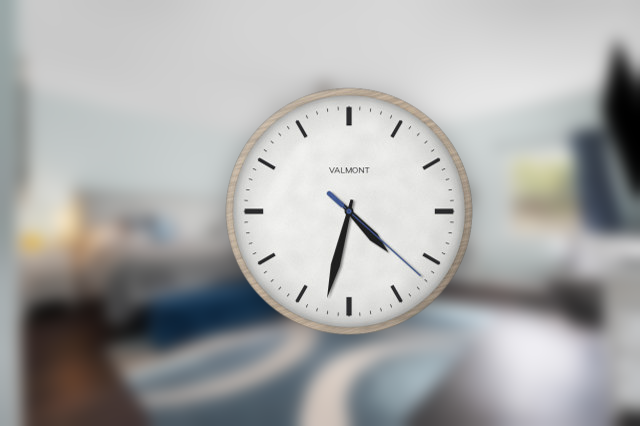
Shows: h=4 m=32 s=22
